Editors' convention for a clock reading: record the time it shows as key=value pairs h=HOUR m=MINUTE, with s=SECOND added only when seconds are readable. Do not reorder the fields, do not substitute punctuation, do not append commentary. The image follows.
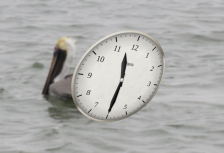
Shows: h=11 m=30
